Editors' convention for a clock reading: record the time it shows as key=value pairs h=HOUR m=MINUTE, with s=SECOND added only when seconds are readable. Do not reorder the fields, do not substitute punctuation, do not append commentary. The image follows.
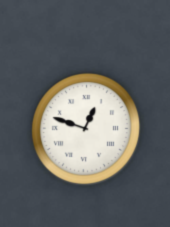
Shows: h=12 m=48
